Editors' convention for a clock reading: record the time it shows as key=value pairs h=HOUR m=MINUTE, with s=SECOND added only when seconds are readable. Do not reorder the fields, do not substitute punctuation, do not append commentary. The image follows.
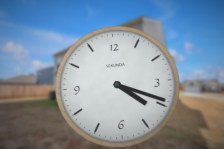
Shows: h=4 m=19
